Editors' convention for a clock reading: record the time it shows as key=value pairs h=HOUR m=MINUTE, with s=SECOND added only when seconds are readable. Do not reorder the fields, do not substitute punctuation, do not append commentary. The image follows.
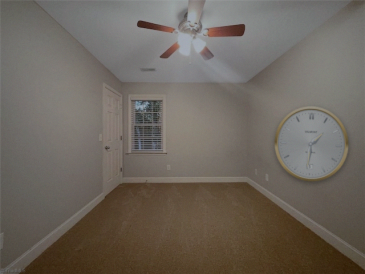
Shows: h=1 m=31
